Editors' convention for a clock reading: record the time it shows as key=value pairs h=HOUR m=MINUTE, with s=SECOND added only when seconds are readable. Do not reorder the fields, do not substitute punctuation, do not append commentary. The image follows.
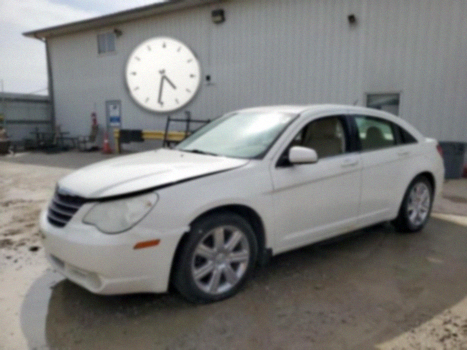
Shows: h=4 m=31
